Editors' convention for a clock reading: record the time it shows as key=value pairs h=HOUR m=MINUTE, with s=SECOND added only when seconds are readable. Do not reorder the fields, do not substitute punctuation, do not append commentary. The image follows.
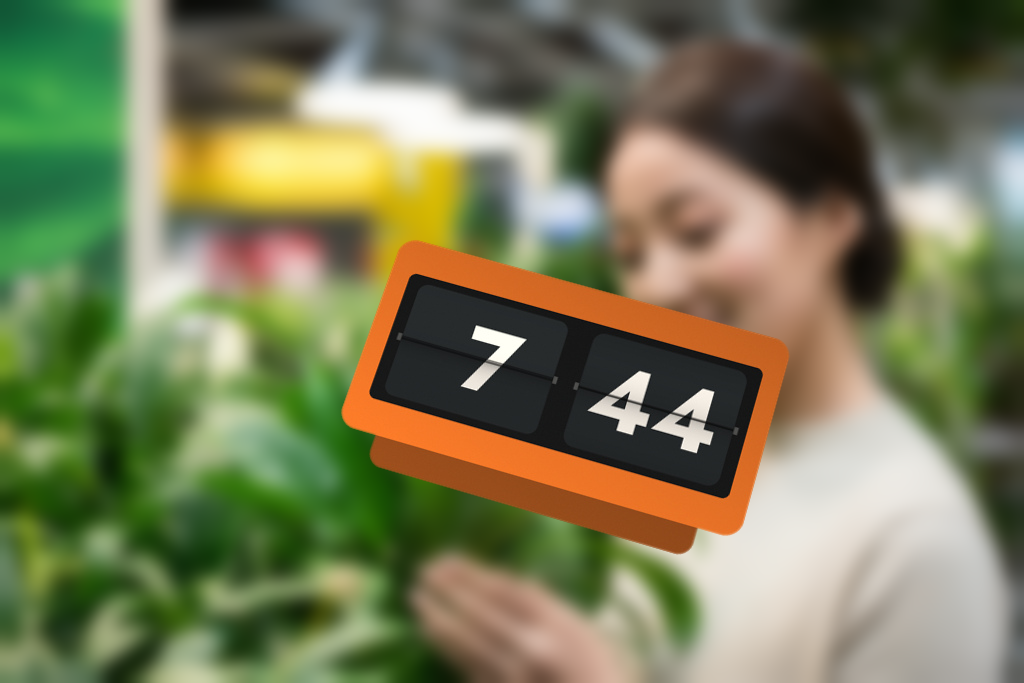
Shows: h=7 m=44
